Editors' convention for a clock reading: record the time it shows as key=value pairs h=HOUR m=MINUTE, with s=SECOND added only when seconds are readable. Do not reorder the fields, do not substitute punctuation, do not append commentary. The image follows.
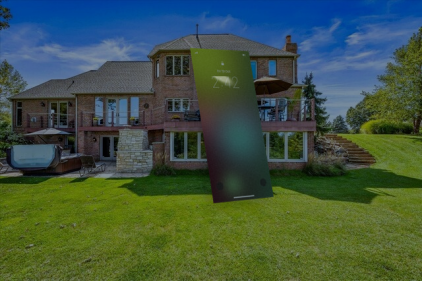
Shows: h=2 m=42
